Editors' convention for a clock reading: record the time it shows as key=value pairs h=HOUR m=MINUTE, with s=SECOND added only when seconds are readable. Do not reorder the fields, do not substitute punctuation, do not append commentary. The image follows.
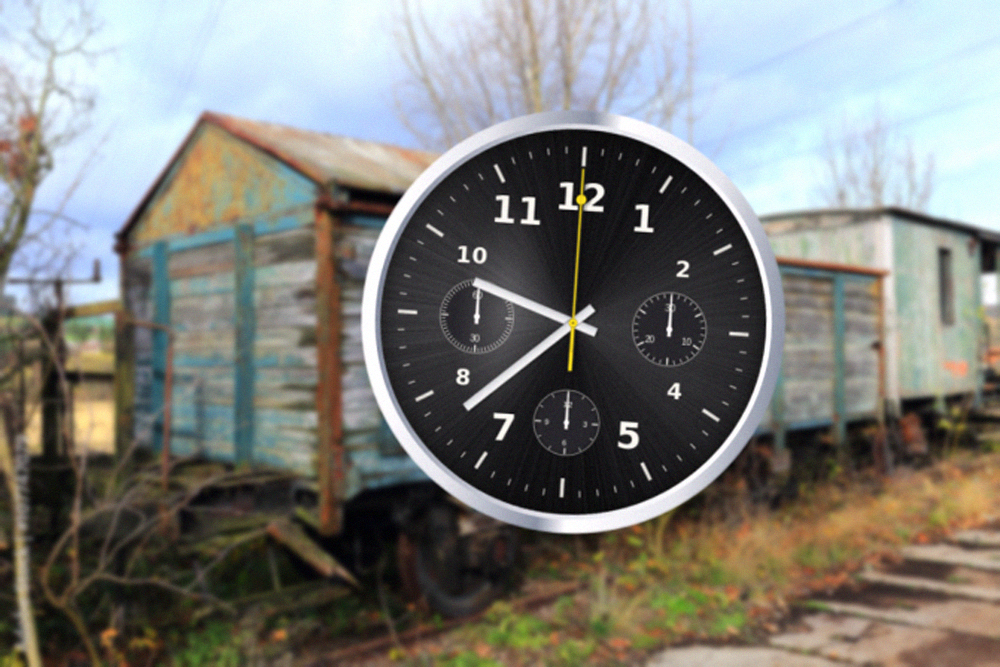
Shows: h=9 m=38
